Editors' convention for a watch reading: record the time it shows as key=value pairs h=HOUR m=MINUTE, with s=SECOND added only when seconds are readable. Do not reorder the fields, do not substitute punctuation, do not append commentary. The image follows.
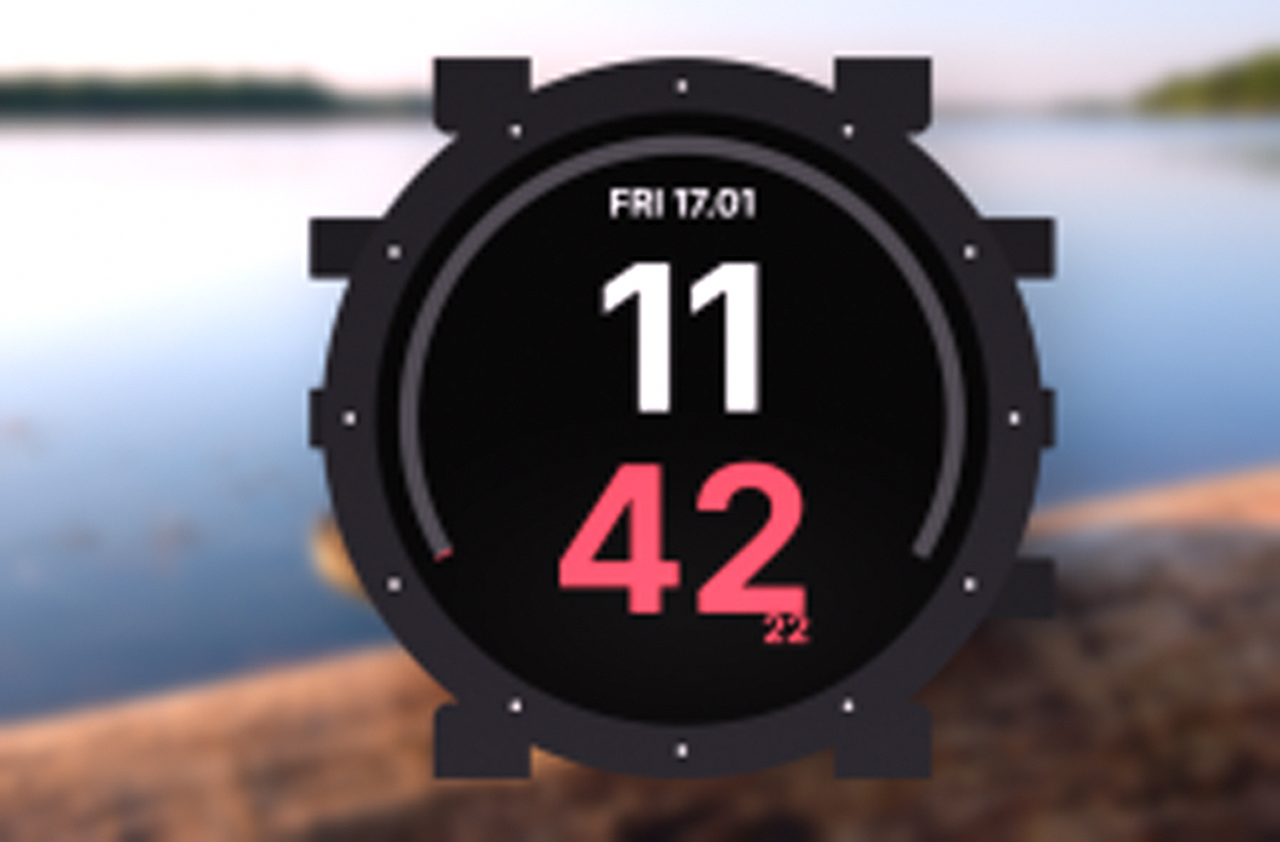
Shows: h=11 m=42
